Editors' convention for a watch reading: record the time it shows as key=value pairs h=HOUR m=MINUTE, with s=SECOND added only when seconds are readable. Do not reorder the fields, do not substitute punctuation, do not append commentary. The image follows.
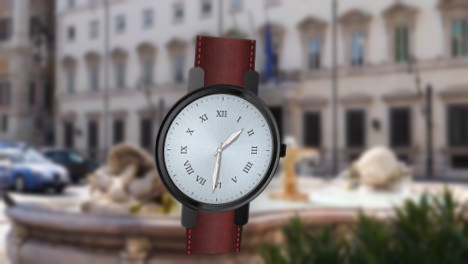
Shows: h=1 m=31
